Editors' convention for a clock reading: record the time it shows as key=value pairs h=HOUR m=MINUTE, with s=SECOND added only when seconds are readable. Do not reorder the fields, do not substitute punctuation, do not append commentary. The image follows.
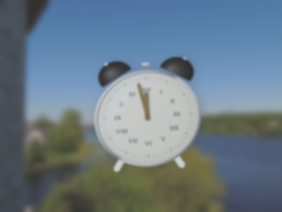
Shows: h=11 m=58
